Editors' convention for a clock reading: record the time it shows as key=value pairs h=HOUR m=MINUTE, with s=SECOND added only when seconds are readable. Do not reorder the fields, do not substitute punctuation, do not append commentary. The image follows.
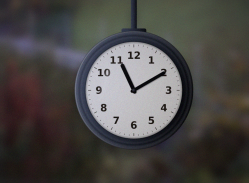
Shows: h=11 m=10
